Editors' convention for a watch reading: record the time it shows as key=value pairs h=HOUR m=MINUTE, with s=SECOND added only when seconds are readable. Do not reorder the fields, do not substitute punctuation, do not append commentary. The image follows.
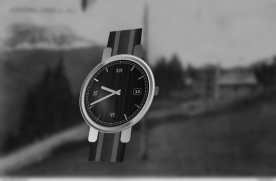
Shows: h=9 m=41
